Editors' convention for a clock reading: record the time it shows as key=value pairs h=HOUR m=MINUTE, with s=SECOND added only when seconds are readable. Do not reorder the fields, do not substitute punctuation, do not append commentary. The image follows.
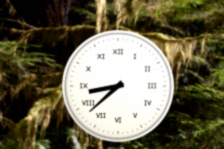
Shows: h=8 m=38
